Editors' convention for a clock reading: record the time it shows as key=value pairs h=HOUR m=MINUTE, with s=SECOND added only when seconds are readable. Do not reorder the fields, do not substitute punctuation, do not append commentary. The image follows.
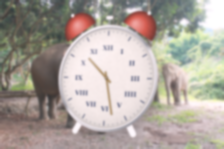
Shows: h=10 m=28
